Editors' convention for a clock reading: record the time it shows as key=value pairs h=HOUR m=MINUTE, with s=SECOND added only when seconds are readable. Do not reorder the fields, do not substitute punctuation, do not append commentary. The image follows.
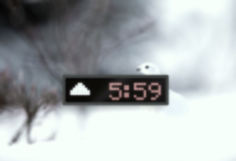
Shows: h=5 m=59
